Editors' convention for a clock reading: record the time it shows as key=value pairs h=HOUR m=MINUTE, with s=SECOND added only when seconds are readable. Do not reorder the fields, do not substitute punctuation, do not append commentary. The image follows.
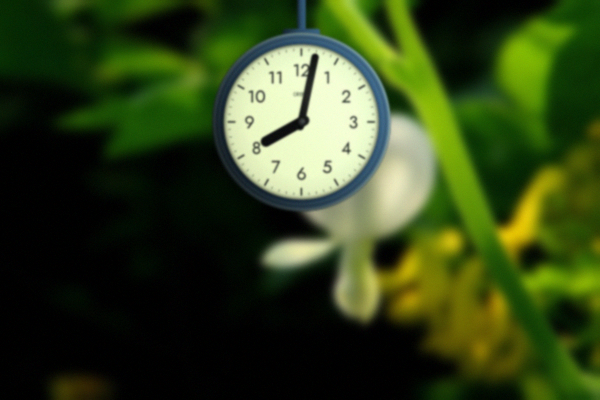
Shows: h=8 m=2
